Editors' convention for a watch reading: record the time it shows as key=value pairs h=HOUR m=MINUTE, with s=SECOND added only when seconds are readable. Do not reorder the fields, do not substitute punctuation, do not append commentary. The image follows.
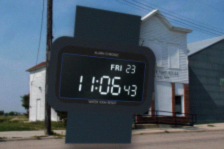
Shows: h=11 m=6 s=43
